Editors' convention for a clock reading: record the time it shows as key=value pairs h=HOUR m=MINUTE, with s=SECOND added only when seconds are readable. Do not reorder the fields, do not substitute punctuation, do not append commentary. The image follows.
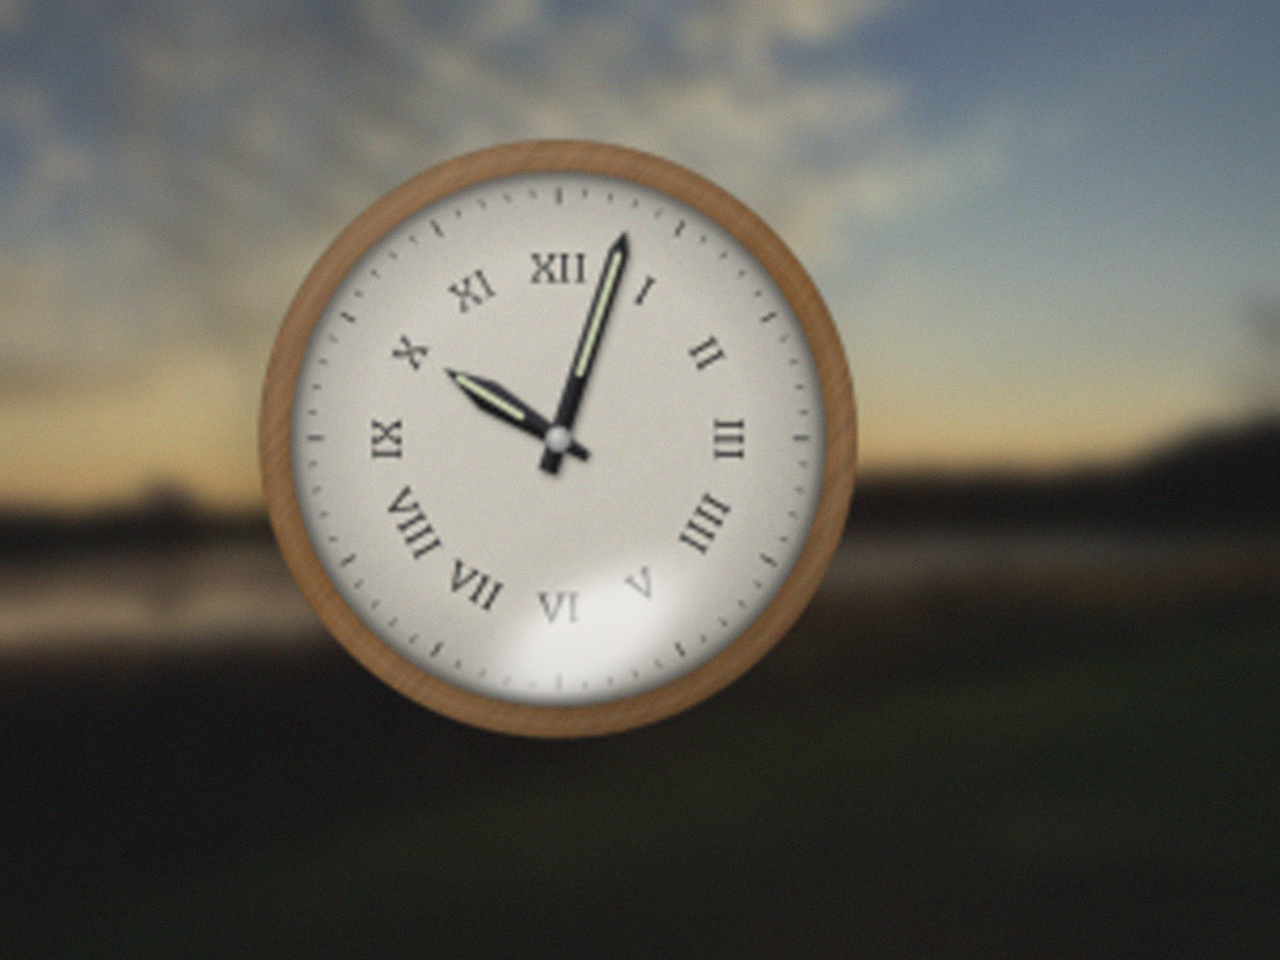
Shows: h=10 m=3
